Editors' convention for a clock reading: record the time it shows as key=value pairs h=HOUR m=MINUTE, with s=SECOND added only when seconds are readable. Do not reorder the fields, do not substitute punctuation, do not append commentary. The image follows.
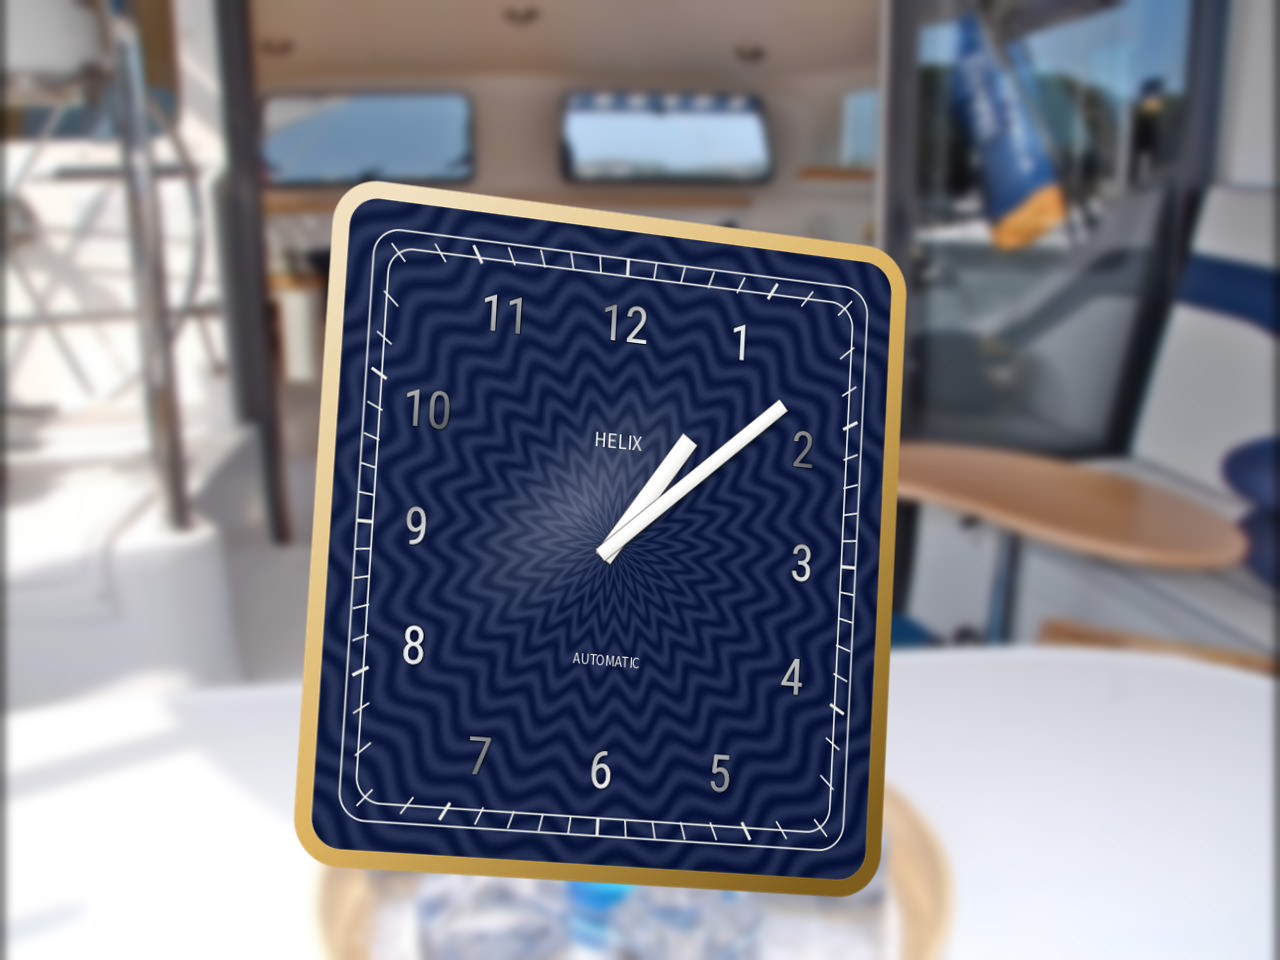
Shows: h=1 m=8
